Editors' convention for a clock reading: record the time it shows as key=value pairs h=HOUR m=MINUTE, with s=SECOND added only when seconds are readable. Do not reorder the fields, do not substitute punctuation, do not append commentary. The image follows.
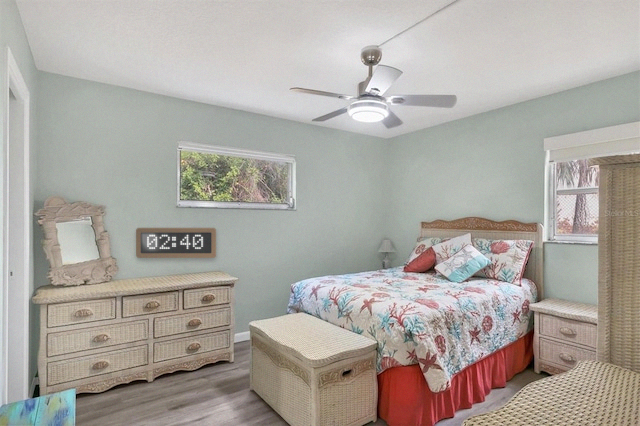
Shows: h=2 m=40
